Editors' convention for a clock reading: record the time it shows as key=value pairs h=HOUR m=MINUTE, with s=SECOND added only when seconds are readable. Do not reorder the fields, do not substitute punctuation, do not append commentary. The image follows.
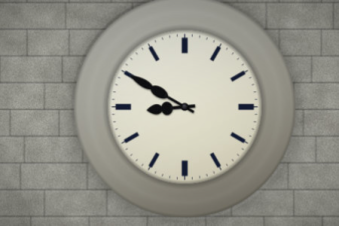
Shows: h=8 m=50
